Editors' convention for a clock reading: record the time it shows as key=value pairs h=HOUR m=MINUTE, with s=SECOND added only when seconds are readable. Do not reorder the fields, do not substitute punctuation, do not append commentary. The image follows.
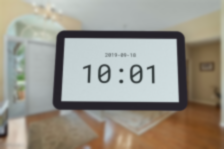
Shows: h=10 m=1
